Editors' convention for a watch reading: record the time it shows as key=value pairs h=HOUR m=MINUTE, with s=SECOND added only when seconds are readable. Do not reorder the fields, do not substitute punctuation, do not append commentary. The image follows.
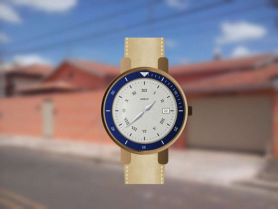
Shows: h=1 m=38
